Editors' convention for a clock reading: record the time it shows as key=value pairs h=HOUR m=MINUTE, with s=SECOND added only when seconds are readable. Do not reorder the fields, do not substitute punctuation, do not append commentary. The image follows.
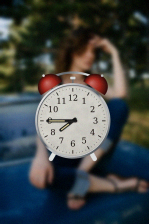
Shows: h=7 m=45
